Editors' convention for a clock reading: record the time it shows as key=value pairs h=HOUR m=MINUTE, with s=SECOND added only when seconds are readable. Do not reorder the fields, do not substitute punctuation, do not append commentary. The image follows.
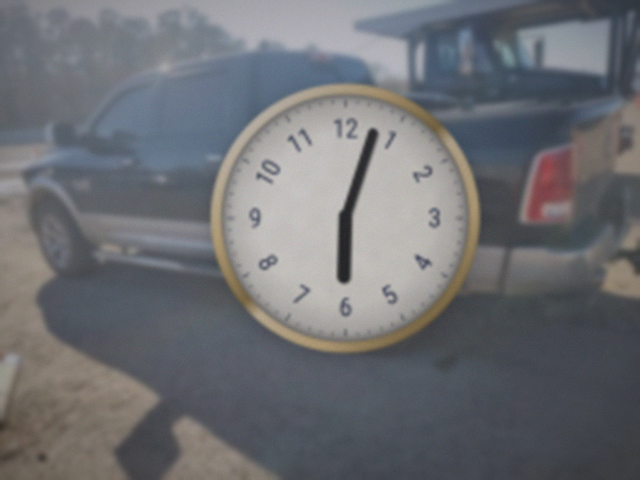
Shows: h=6 m=3
